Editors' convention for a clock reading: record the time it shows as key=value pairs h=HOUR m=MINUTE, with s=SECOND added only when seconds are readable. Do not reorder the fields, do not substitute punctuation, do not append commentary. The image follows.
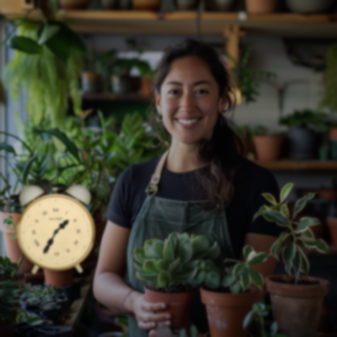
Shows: h=1 m=35
